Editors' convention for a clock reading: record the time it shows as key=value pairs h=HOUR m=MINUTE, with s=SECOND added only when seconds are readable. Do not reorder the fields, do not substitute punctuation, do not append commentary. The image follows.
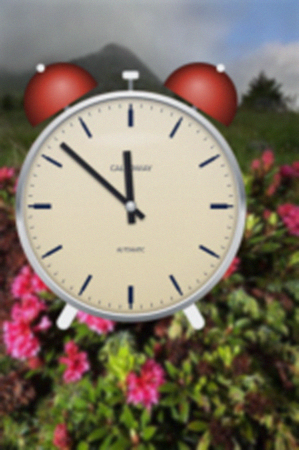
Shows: h=11 m=52
